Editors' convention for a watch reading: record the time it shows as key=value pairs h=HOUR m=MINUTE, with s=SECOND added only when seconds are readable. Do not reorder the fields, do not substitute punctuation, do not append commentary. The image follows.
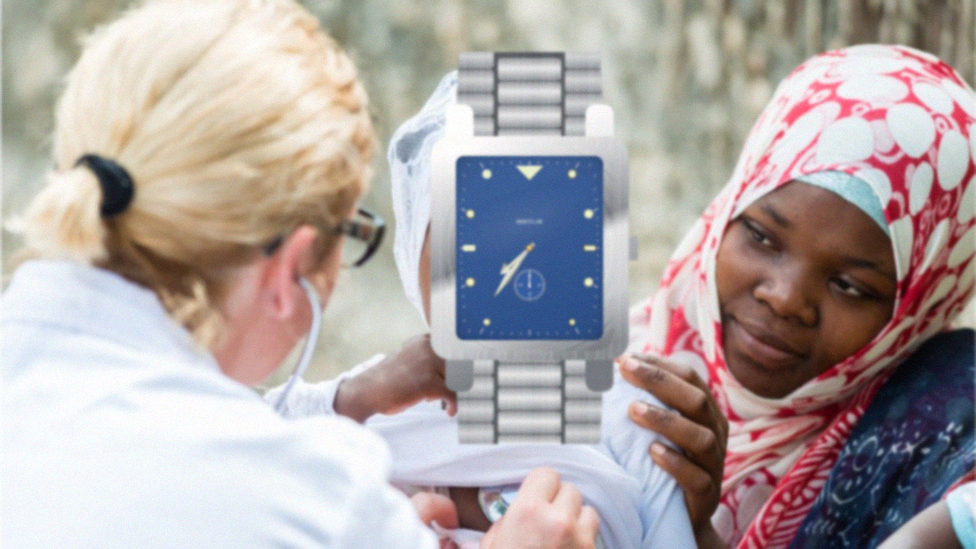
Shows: h=7 m=36
